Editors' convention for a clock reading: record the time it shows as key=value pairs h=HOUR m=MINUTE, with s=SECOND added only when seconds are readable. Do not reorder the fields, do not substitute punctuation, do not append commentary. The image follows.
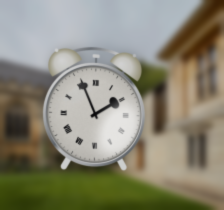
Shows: h=1 m=56
